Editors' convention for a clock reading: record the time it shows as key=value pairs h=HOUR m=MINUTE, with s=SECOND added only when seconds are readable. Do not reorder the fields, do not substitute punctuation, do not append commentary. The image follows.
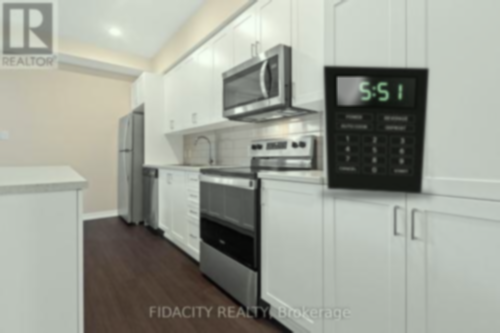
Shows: h=5 m=51
